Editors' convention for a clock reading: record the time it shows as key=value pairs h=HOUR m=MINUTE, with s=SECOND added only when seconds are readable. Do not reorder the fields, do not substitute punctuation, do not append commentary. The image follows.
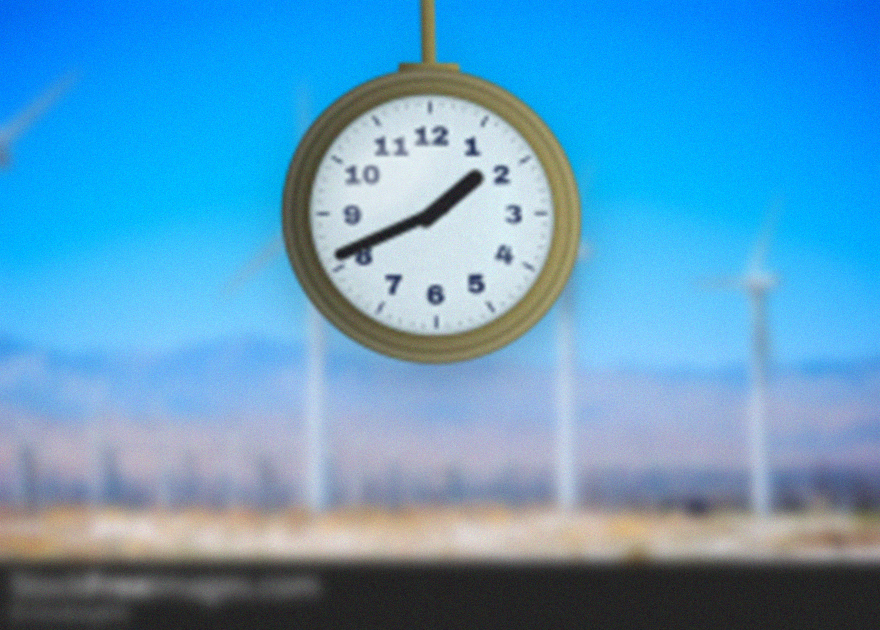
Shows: h=1 m=41
